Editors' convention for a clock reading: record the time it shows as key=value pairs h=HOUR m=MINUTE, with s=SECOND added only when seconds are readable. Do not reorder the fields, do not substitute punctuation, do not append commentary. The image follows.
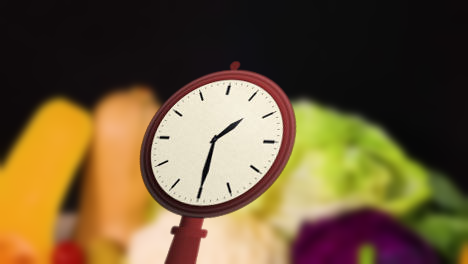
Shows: h=1 m=30
